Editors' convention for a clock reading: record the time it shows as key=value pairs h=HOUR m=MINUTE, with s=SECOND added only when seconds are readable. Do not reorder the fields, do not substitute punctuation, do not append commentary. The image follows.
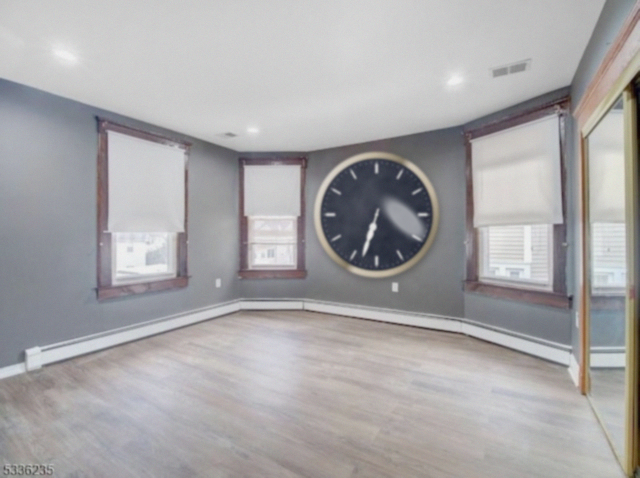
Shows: h=6 m=33
